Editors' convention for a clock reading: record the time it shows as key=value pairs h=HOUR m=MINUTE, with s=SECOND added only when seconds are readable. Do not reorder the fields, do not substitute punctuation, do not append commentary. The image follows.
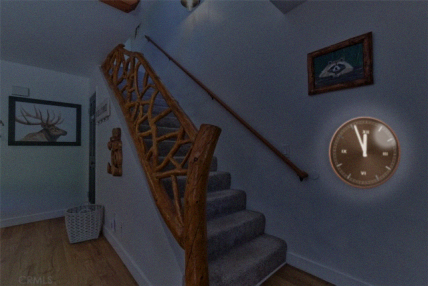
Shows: h=11 m=56
